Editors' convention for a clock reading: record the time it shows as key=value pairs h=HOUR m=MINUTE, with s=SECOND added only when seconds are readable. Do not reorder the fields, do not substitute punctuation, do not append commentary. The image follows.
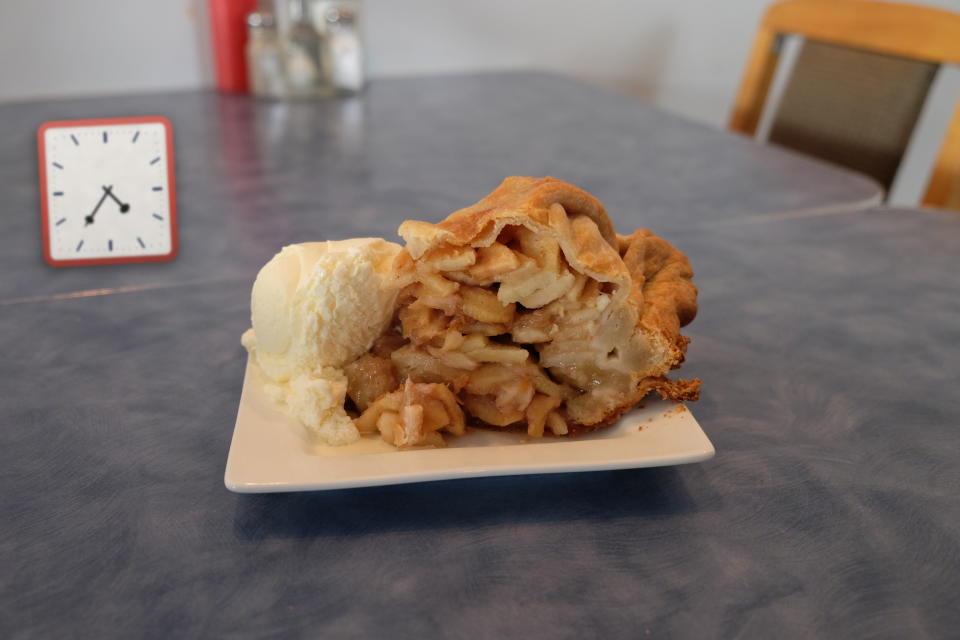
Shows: h=4 m=36
